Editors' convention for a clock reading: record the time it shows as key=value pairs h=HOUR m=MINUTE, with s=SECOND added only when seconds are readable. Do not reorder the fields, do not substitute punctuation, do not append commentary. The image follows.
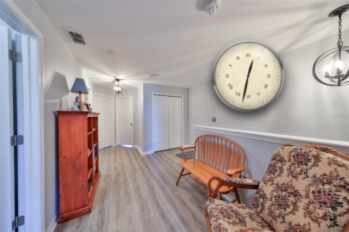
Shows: h=12 m=32
